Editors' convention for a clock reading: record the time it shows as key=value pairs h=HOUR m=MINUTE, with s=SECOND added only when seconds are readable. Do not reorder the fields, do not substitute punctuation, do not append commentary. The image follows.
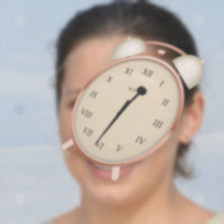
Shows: h=12 m=31
